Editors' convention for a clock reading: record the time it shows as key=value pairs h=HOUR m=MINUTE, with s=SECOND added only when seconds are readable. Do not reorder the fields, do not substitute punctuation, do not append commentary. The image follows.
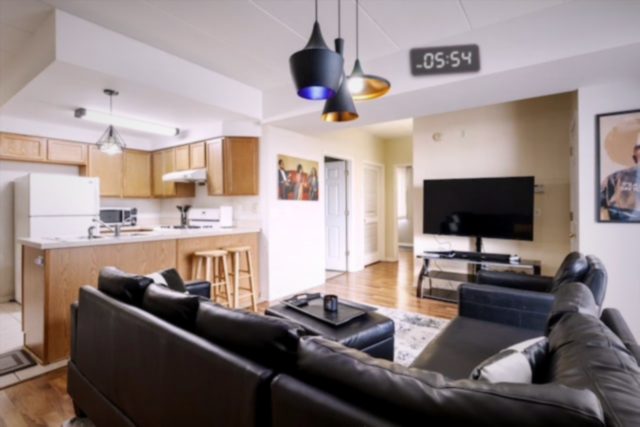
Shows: h=5 m=54
